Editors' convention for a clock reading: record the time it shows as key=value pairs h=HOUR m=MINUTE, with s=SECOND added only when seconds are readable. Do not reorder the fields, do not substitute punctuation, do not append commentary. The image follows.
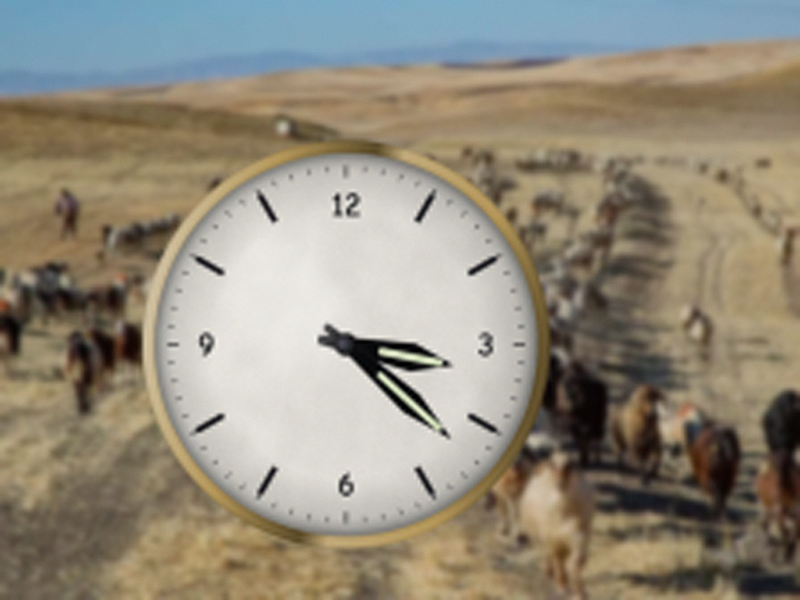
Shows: h=3 m=22
